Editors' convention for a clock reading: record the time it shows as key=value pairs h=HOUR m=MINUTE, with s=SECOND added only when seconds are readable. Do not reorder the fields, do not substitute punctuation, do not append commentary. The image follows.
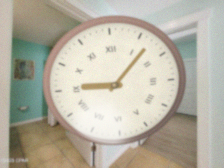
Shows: h=9 m=7
